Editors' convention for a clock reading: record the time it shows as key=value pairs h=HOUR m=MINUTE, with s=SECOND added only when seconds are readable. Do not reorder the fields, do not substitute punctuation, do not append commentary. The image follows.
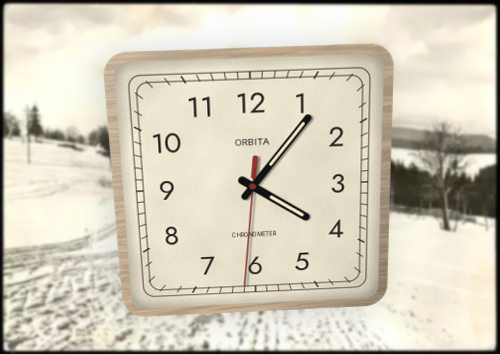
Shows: h=4 m=6 s=31
